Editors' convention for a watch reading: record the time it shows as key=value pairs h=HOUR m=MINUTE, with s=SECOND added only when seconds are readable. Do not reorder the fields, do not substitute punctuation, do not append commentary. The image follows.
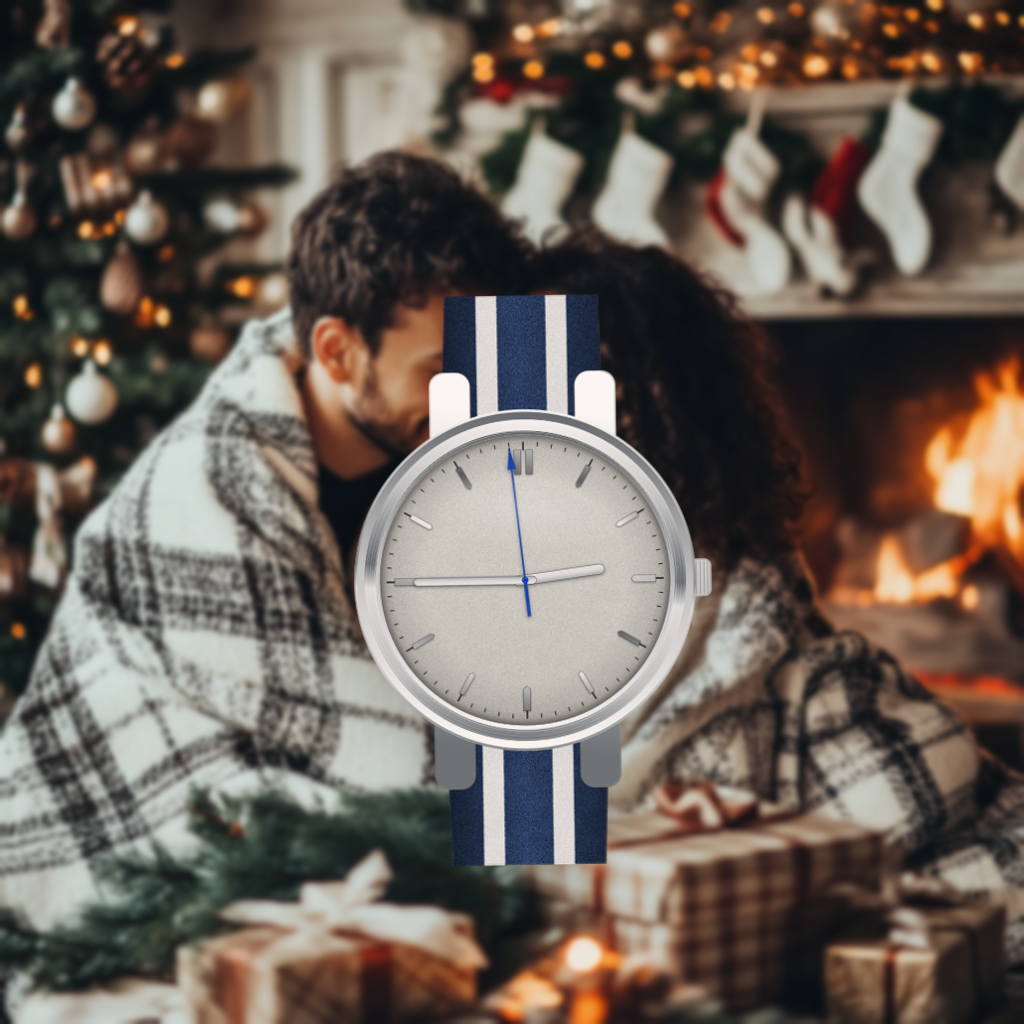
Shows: h=2 m=44 s=59
